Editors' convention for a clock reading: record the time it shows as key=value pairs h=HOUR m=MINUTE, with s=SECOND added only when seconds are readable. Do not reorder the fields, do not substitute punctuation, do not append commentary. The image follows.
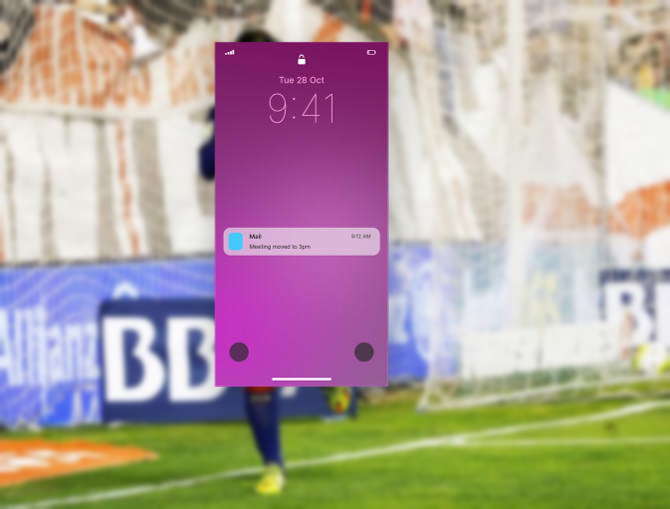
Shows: h=9 m=41
